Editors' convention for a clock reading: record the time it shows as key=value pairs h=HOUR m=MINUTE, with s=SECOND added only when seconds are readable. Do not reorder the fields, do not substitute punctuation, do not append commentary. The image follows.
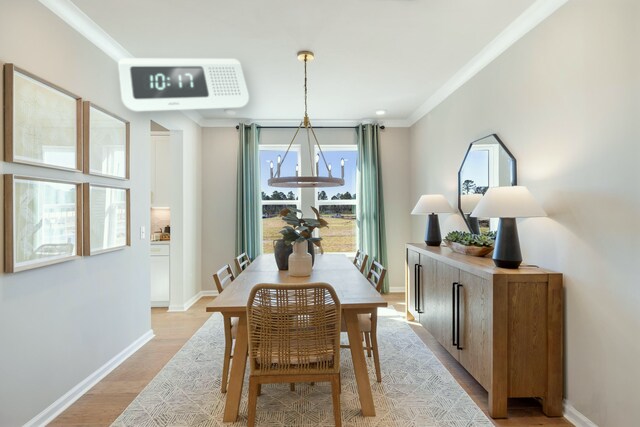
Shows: h=10 m=17
